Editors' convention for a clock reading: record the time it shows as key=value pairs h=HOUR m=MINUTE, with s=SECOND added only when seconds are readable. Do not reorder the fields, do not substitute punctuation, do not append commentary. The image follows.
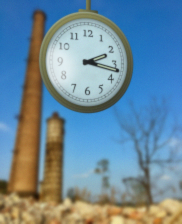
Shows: h=2 m=17
